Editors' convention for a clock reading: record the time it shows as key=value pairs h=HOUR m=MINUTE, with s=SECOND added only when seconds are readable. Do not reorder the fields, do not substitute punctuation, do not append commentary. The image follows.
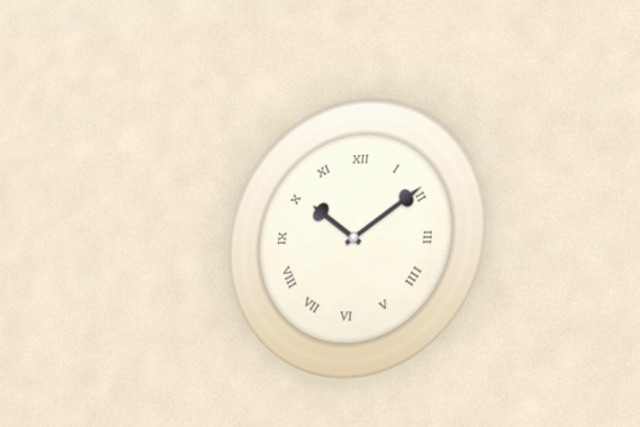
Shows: h=10 m=9
